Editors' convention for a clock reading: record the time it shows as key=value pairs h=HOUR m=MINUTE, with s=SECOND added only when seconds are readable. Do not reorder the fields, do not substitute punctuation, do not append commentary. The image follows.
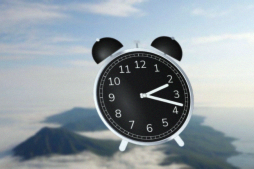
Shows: h=2 m=18
